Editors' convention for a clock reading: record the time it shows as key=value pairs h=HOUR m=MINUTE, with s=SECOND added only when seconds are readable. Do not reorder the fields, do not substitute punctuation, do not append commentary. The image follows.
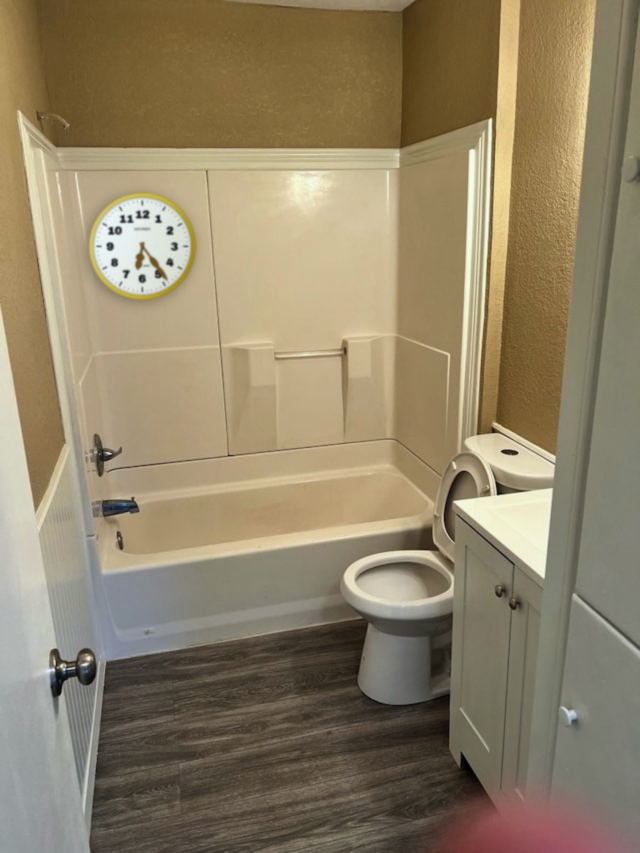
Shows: h=6 m=24
